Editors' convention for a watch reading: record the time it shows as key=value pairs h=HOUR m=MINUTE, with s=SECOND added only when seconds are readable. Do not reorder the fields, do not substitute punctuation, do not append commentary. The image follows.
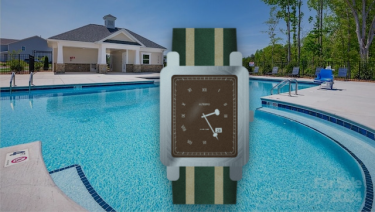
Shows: h=2 m=25
